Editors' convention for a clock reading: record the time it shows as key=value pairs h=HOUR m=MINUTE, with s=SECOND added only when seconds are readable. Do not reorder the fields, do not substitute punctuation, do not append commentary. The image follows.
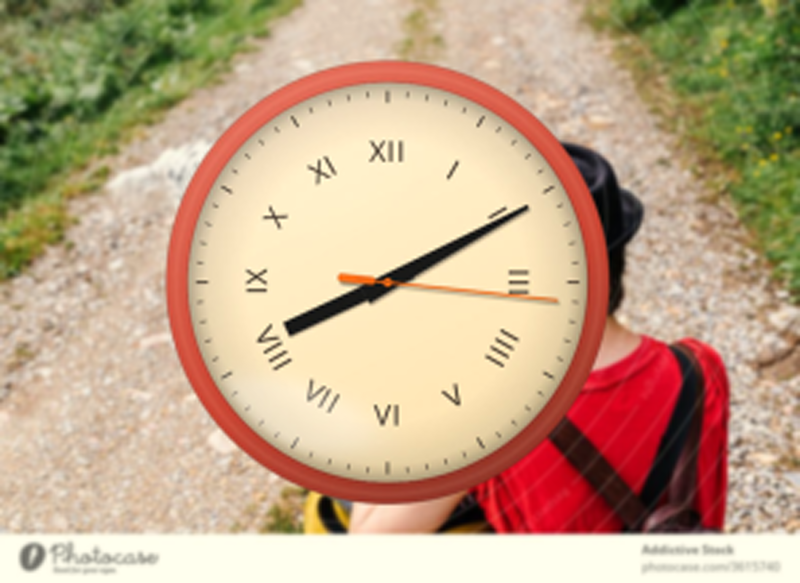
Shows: h=8 m=10 s=16
